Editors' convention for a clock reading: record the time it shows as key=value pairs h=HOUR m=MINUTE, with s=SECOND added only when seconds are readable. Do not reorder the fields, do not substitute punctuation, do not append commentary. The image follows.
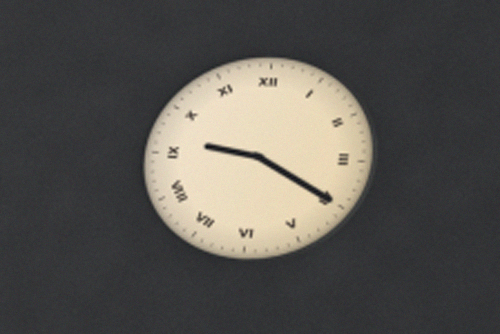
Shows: h=9 m=20
